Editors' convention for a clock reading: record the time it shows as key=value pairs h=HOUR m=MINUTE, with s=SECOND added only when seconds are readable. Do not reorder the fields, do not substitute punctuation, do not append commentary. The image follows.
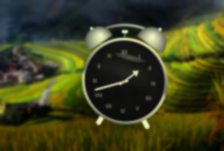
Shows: h=1 m=42
